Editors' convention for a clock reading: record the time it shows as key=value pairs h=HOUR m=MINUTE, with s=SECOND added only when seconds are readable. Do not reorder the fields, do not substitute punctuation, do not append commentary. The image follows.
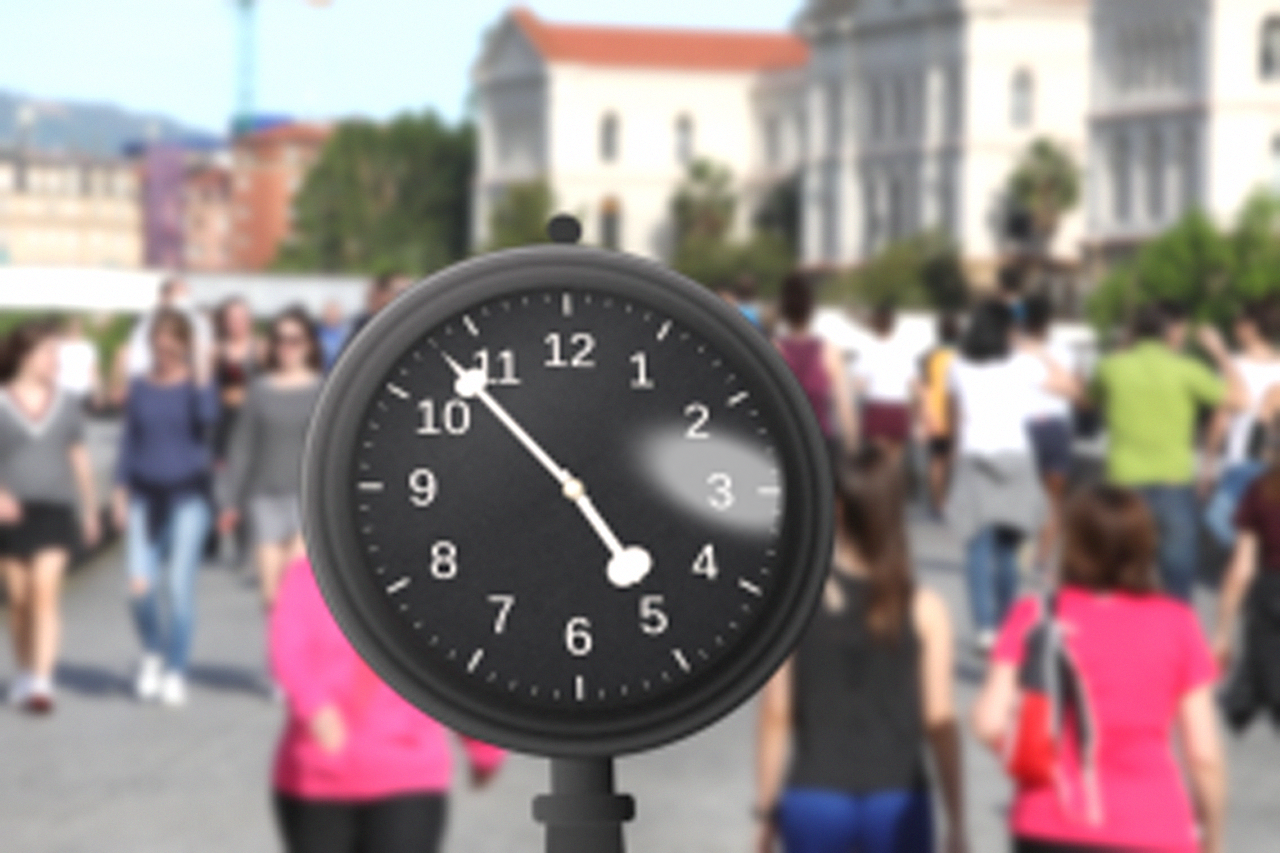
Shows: h=4 m=53
